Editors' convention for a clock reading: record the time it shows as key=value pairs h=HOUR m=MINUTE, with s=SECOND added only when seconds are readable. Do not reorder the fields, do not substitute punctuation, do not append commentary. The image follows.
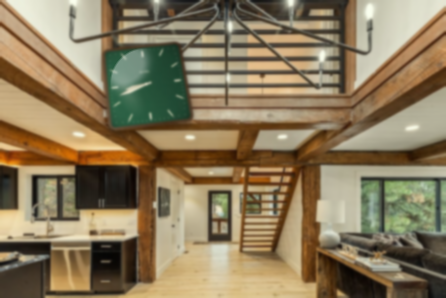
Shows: h=8 m=42
